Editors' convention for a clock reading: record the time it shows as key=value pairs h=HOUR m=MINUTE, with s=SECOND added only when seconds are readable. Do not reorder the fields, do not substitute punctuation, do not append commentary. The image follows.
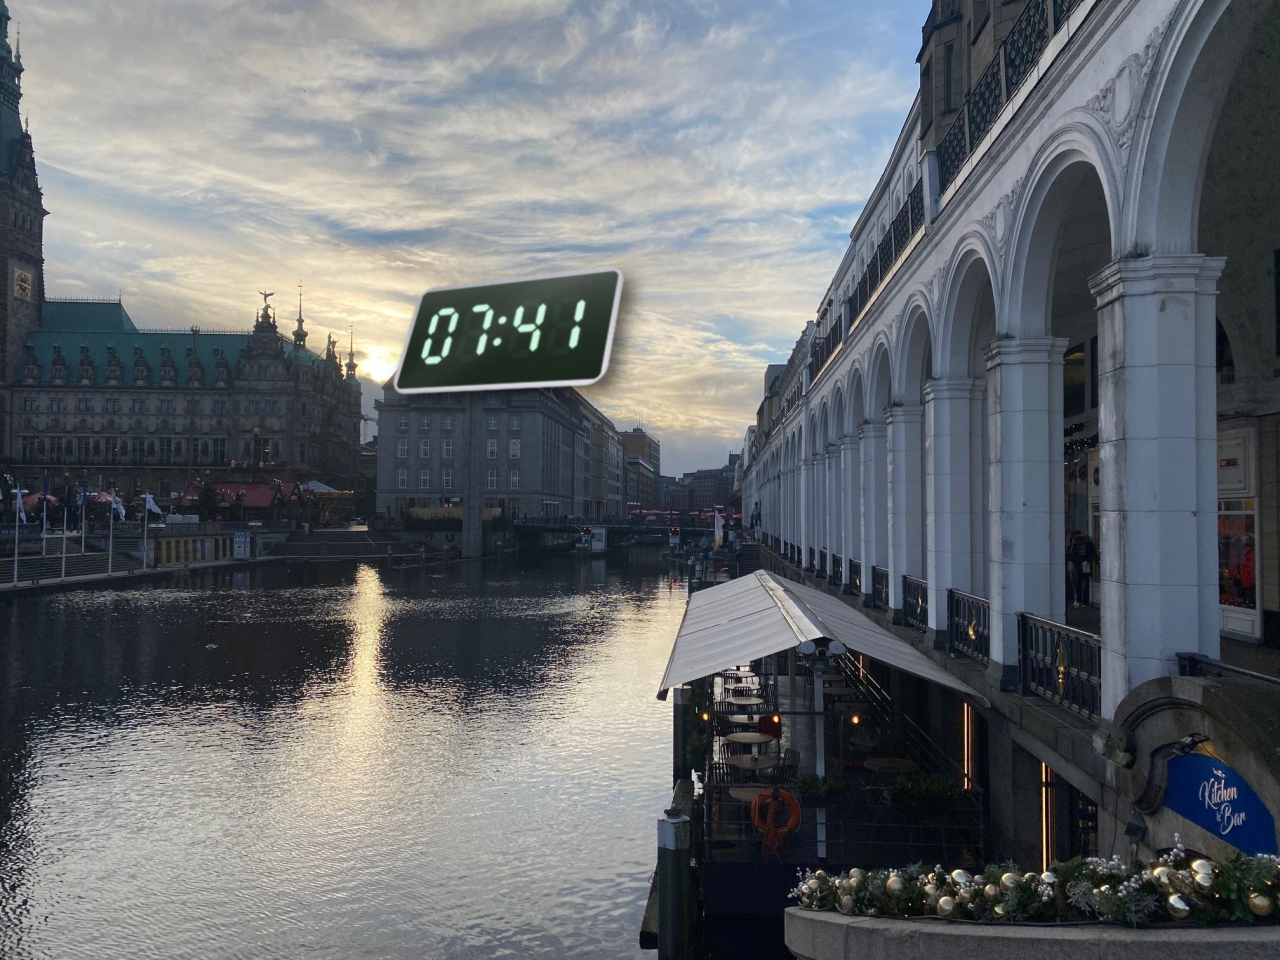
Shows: h=7 m=41
